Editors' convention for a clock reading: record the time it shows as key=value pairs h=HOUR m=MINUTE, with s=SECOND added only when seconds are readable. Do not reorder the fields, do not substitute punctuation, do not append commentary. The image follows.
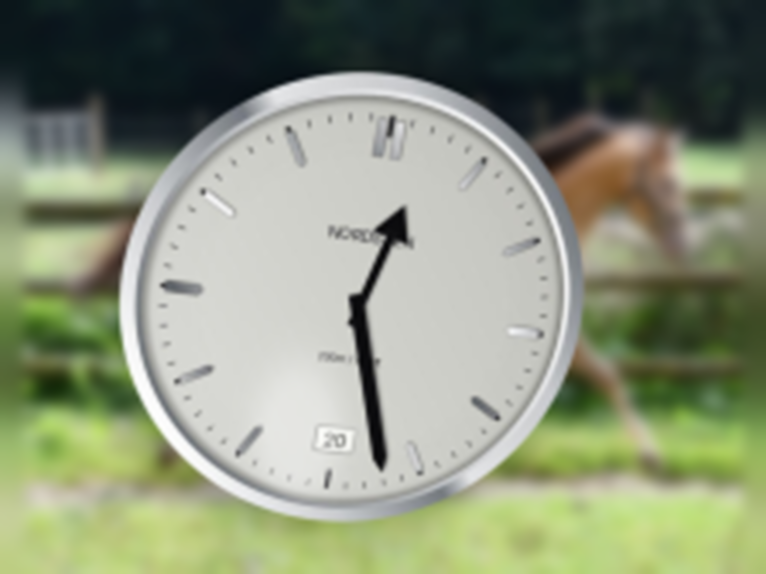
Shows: h=12 m=27
